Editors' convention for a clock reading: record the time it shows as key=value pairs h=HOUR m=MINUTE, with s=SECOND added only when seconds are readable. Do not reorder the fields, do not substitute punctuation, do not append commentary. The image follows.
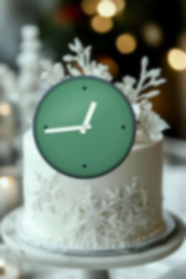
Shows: h=12 m=44
